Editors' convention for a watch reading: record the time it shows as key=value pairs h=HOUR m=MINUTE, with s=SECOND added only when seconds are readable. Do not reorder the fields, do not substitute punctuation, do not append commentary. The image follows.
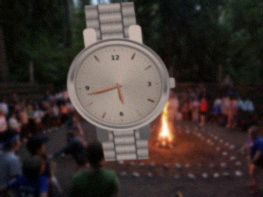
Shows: h=5 m=43
